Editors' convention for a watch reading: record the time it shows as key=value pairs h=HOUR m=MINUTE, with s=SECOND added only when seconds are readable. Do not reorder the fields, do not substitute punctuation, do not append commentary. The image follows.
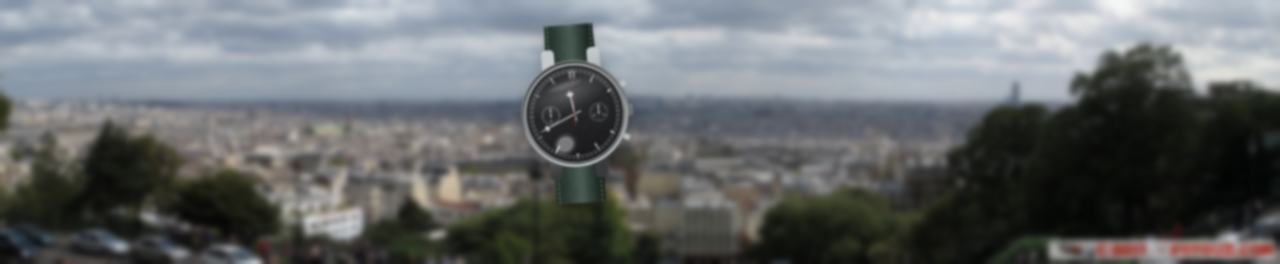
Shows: h=11 m=41
